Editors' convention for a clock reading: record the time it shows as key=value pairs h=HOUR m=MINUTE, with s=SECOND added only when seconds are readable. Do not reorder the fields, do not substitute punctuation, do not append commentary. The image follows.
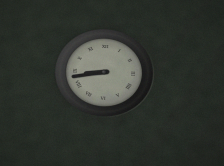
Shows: h=8 m=43
